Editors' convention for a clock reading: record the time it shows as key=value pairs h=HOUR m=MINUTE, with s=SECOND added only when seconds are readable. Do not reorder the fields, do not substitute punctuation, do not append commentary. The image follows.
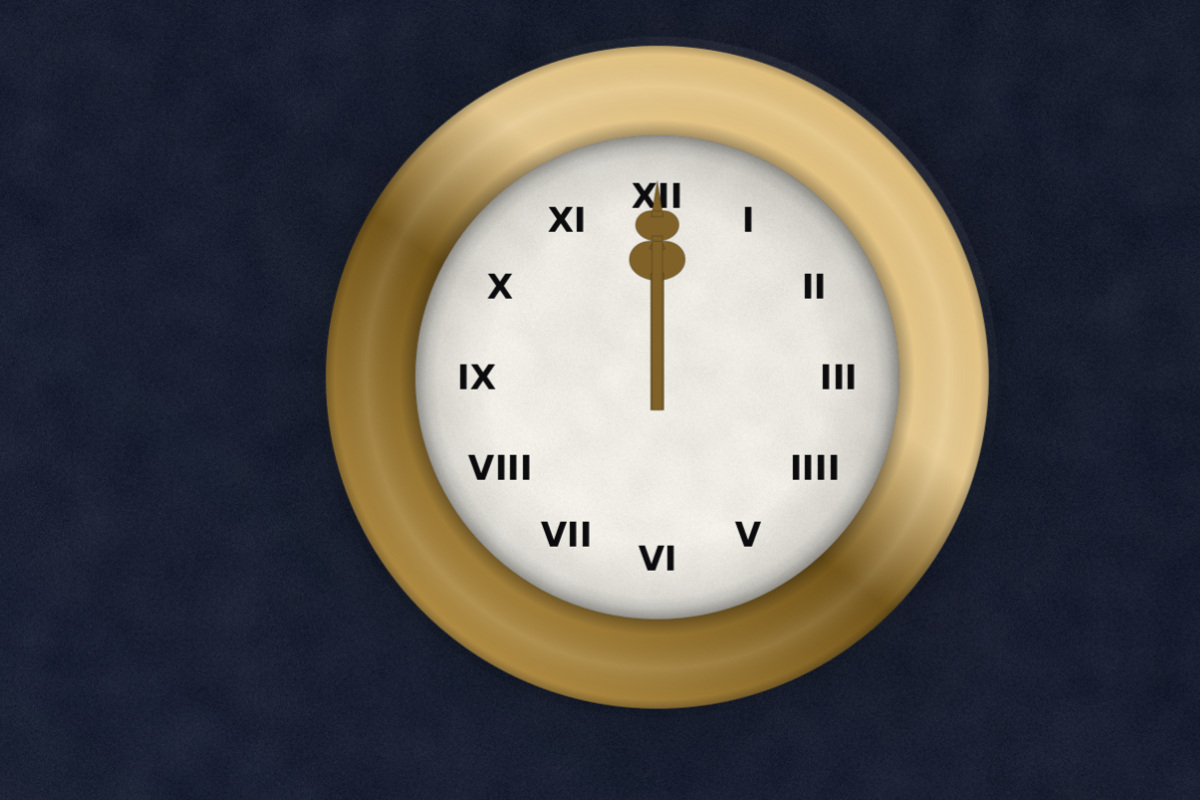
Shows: h=12 m=0
